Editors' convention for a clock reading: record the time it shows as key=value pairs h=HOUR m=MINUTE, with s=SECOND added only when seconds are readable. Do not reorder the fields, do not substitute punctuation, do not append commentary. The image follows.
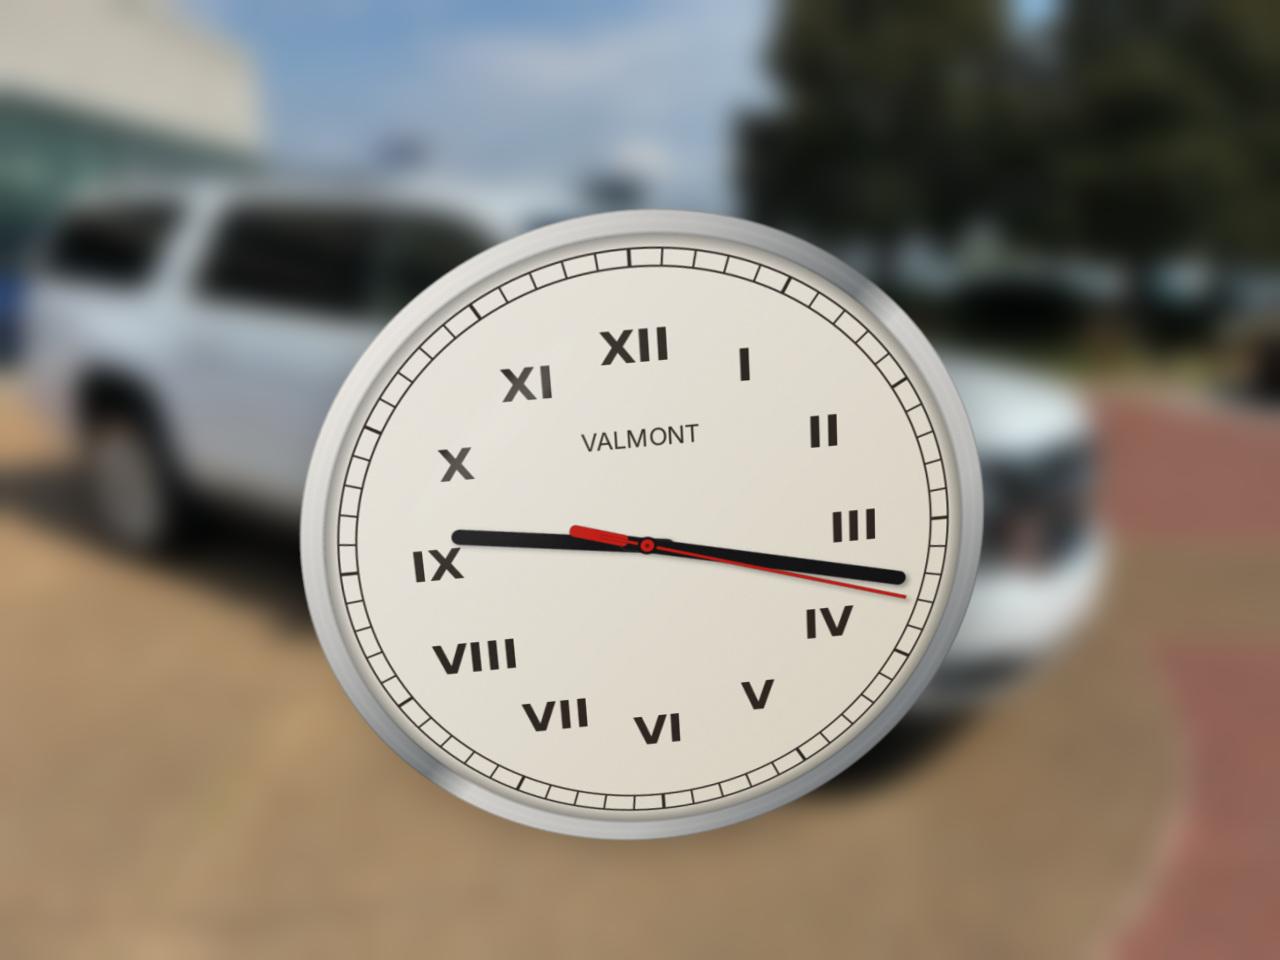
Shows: h=9 m=17 s=18
